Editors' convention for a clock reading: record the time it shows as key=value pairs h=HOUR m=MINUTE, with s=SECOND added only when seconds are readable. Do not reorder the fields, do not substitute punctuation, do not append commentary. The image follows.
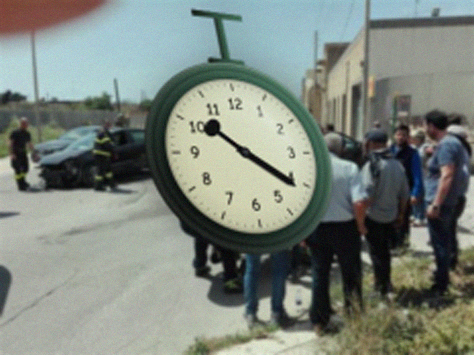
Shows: h=10 m=21
